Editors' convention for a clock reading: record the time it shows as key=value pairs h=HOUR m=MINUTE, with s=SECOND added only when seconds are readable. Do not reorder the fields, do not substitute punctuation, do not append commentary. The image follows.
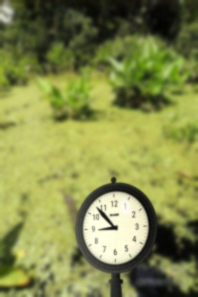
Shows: h=8 m=53
